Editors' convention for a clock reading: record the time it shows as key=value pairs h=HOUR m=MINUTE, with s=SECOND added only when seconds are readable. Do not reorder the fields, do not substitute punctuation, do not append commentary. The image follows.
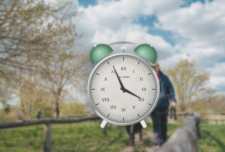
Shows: h=3 m=56
